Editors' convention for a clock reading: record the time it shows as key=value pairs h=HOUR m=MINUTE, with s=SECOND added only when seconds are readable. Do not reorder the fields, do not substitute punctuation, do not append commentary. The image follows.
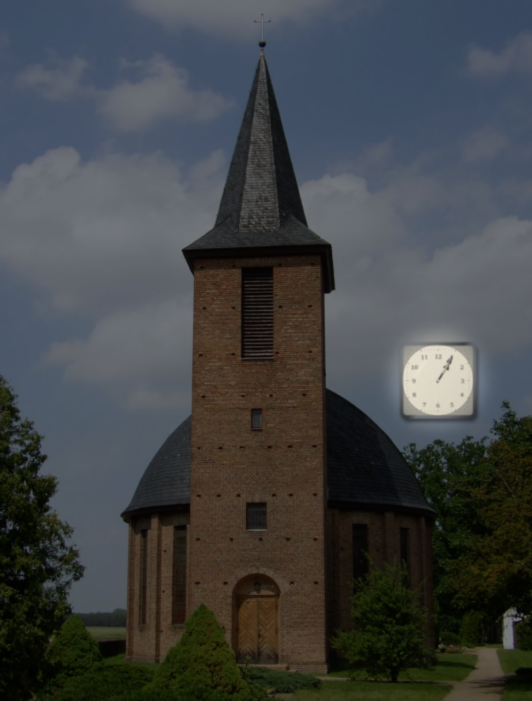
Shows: h=1 m=5
